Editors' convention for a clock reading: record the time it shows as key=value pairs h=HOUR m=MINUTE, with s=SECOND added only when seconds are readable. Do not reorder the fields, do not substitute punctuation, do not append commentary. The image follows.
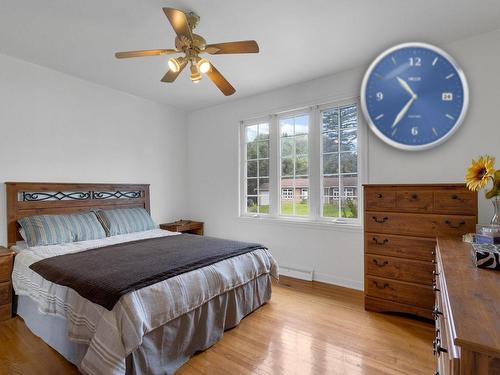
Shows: h=10 m=36
